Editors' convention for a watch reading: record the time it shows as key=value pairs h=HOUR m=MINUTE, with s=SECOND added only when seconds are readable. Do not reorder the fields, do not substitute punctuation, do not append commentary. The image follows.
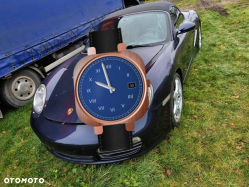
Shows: h=9 m=58
